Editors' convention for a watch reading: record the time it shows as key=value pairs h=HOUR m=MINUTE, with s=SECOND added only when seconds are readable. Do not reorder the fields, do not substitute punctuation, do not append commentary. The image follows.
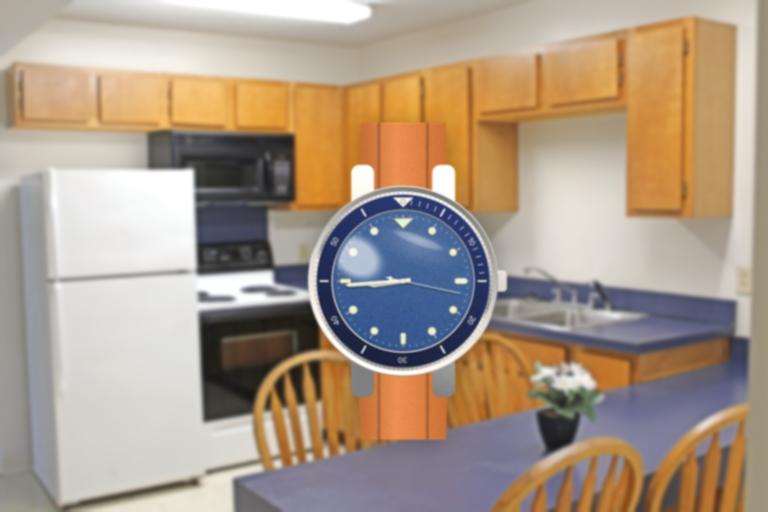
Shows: h=8 m=44 s=17
